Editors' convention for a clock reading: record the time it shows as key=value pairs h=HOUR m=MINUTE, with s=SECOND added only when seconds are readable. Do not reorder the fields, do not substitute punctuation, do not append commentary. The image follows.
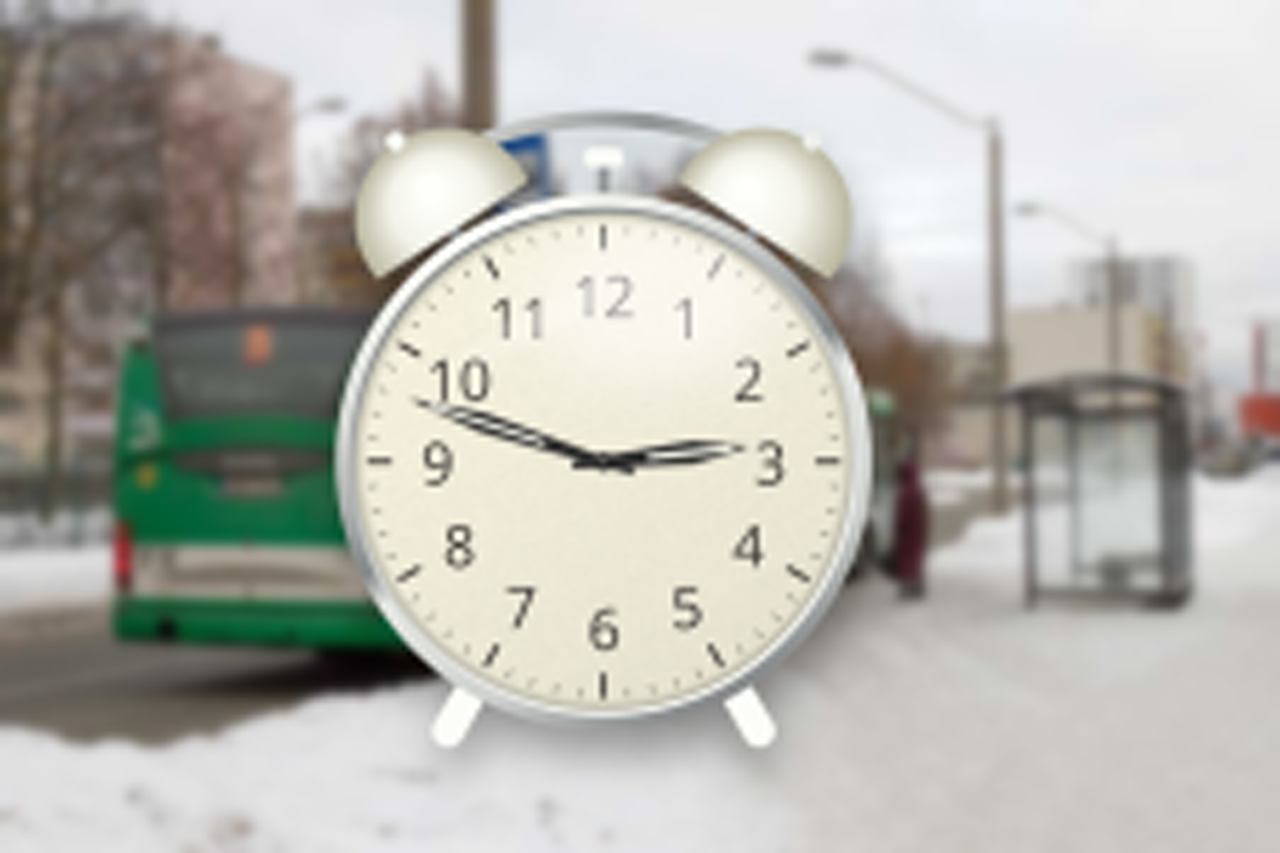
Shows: h=2 m=48
